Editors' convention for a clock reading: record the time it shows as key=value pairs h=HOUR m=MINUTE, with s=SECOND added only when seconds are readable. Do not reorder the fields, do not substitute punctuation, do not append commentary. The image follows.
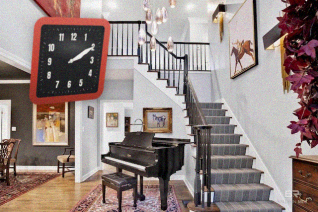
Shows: h=2 m=10
